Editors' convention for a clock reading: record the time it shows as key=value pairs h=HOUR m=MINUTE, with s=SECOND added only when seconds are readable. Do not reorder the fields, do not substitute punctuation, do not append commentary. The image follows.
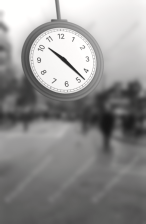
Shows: h=10 m=23
